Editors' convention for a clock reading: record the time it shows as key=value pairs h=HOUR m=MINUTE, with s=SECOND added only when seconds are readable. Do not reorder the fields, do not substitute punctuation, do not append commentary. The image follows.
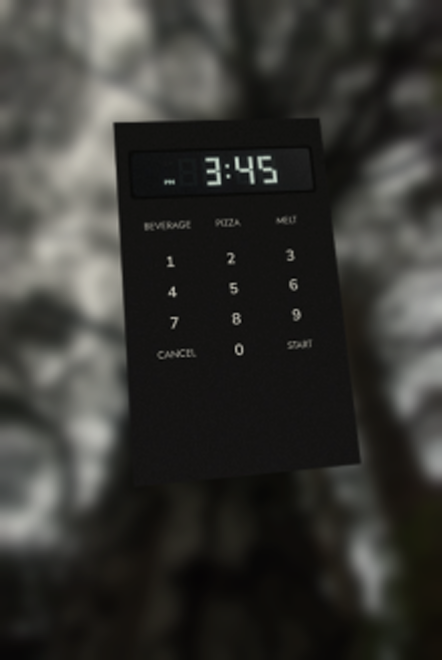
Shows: h=3 m=45
